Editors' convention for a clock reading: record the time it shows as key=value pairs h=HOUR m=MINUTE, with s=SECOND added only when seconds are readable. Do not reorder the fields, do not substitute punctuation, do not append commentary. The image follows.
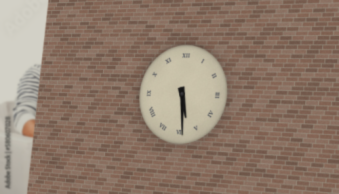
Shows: h=5 m=29
